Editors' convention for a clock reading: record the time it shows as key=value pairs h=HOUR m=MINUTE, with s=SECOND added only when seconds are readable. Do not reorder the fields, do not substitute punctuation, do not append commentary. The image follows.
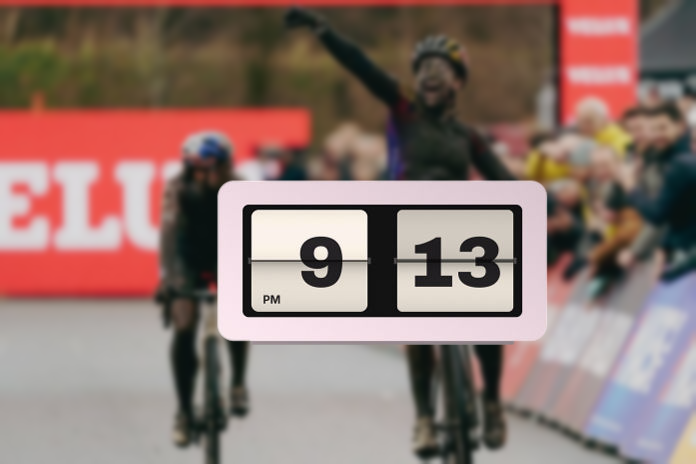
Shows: h=9 m=13
